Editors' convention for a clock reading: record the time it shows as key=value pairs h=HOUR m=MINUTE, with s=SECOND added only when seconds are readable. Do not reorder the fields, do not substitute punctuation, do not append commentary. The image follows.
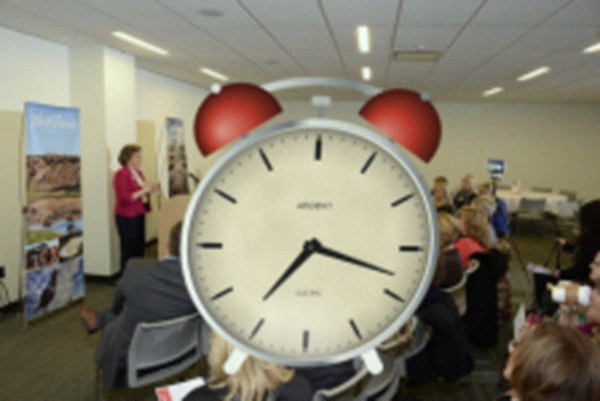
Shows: h=7 m=18
